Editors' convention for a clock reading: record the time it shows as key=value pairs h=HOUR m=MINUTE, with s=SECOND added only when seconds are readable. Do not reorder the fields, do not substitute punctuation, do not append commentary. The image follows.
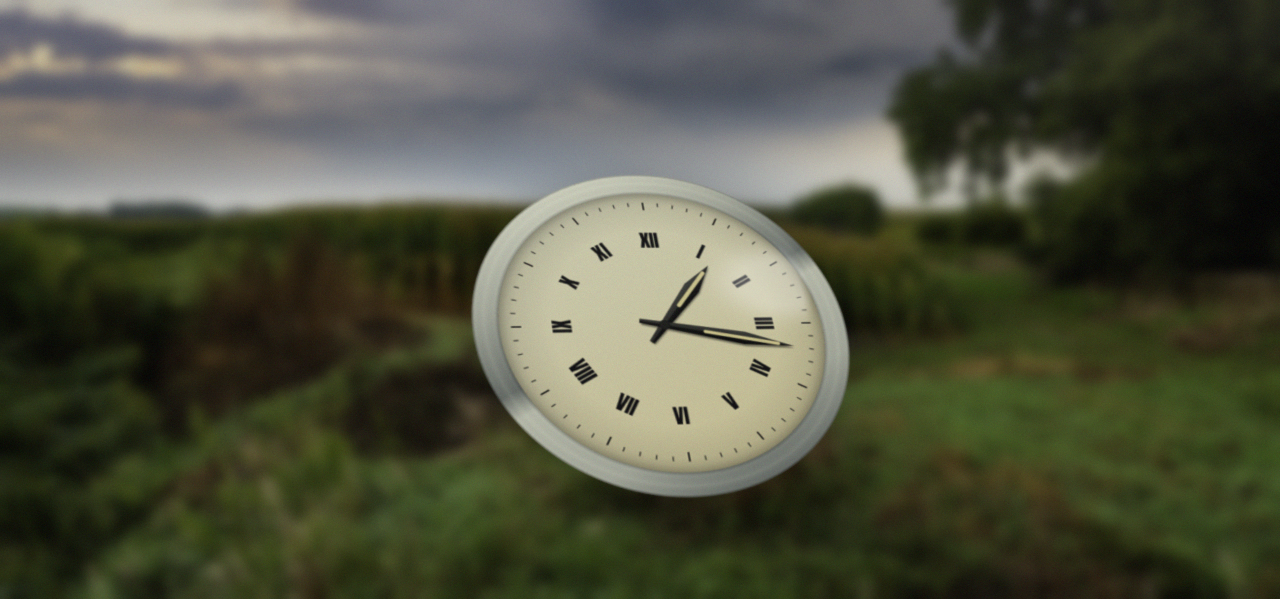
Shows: h=1 m=17
